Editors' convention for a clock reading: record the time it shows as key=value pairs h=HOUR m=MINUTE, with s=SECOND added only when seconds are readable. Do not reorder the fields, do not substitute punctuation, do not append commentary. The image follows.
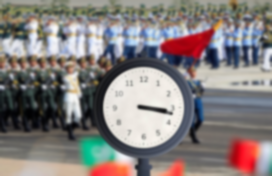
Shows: h=3 m=17
